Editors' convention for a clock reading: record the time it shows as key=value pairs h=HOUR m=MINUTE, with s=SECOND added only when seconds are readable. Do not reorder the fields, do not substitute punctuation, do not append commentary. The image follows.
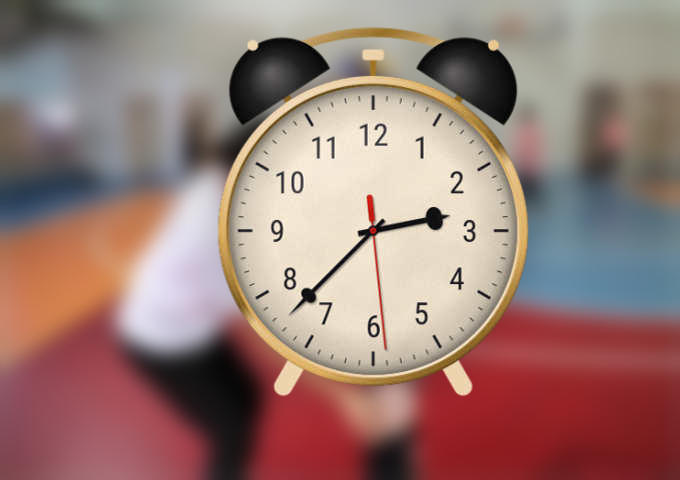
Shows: h=2 m=37 s=29
